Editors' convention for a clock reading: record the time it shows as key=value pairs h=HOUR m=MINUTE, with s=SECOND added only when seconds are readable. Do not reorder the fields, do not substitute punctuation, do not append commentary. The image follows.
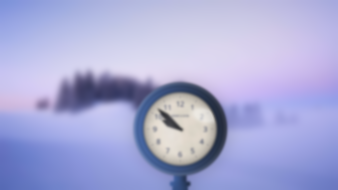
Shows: h=9 m=52
